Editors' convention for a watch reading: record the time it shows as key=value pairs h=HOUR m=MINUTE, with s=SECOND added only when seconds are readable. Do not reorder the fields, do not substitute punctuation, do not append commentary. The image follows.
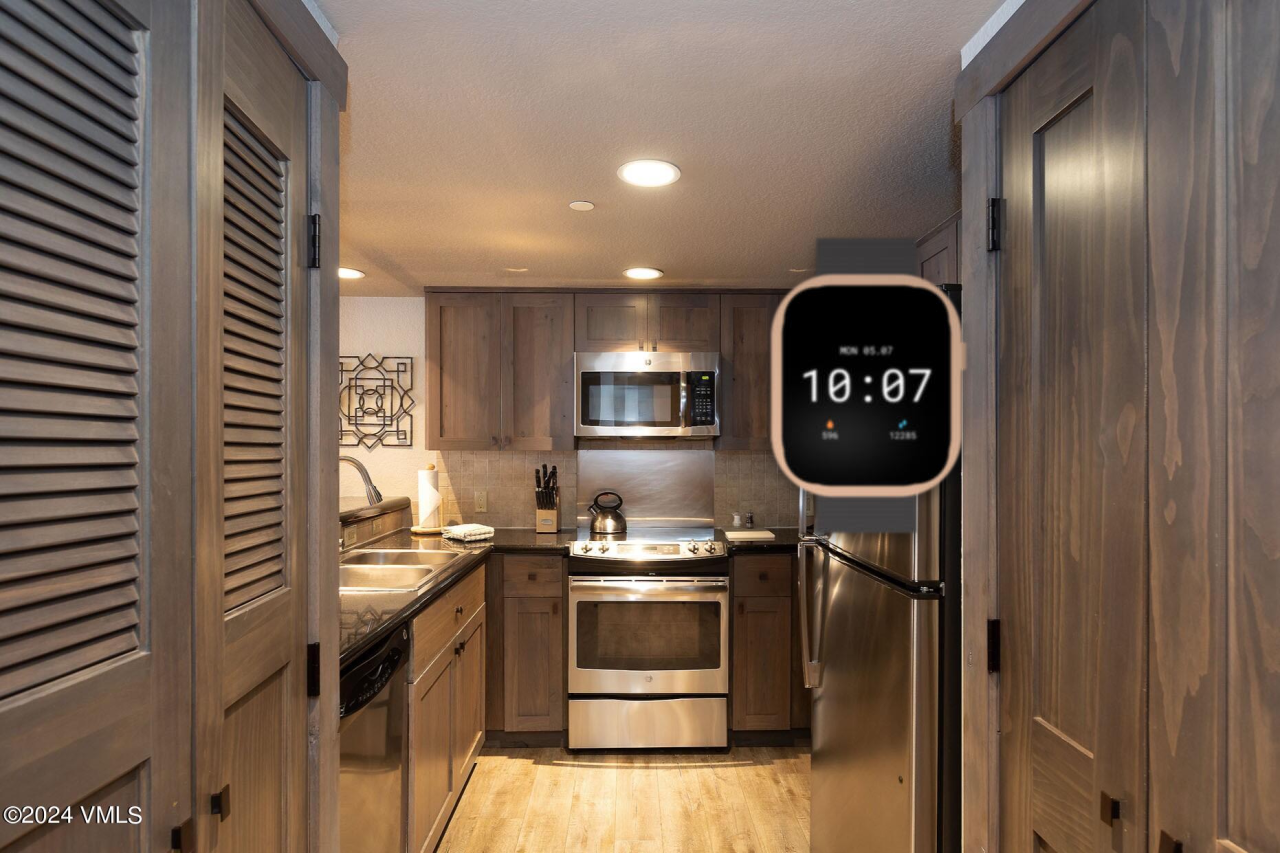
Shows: h=10 m=7
